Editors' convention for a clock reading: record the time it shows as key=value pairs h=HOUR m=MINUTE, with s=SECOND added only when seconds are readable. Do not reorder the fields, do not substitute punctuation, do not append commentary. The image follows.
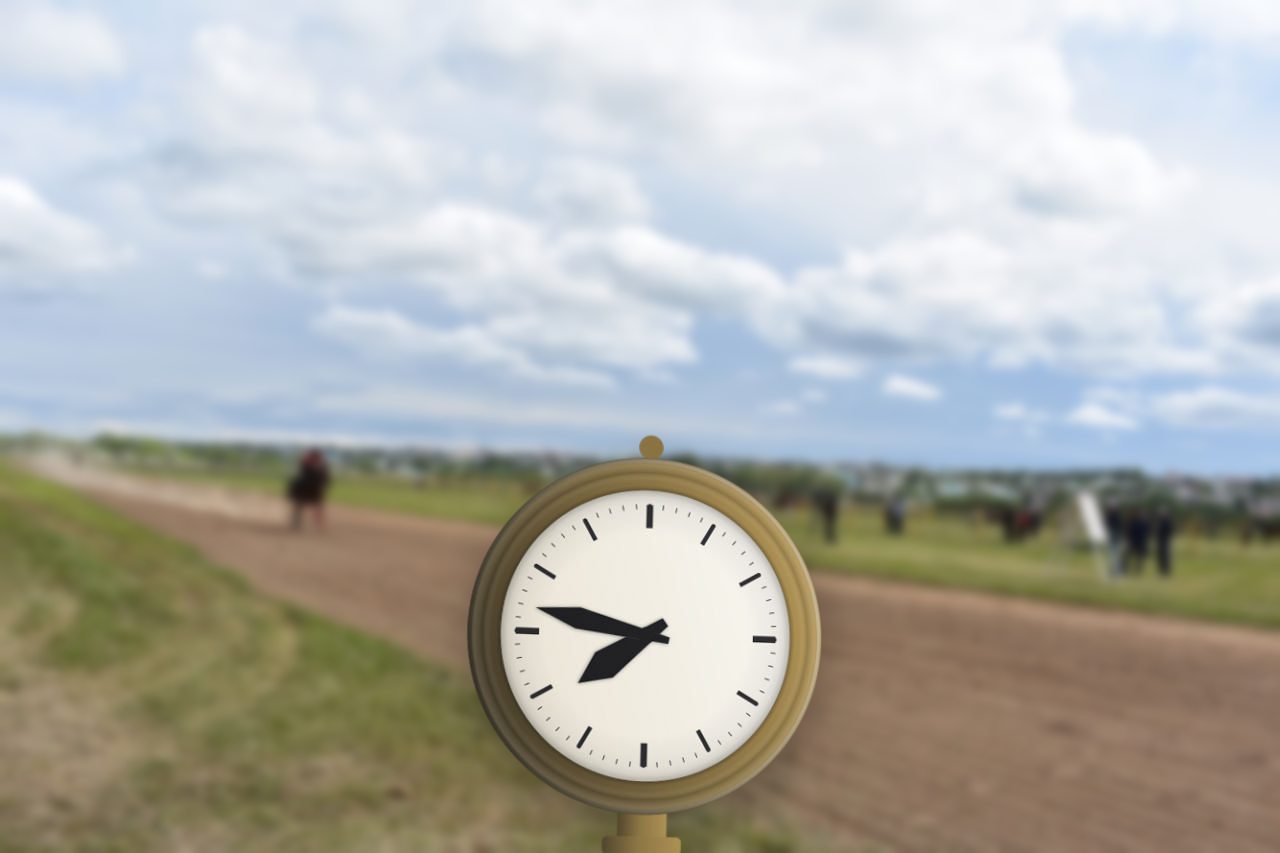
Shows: h=7 m=47
